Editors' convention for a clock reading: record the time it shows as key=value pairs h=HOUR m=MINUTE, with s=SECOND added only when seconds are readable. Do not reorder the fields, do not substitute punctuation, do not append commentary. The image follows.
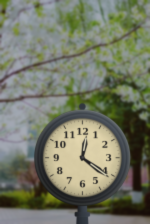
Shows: h=12 m=21
